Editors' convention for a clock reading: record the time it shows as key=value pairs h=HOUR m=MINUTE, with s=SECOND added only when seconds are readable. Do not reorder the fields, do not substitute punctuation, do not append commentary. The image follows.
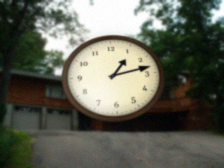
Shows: h=1 m=13
